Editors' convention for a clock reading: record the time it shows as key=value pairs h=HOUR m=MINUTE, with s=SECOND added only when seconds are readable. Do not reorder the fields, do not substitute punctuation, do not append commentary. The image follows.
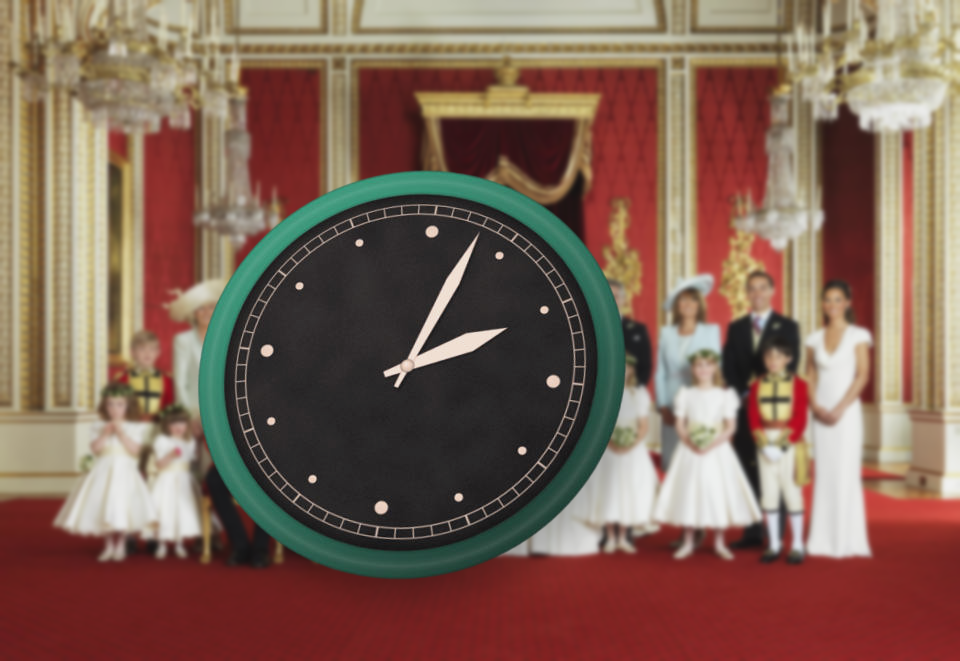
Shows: h=2 m=3
